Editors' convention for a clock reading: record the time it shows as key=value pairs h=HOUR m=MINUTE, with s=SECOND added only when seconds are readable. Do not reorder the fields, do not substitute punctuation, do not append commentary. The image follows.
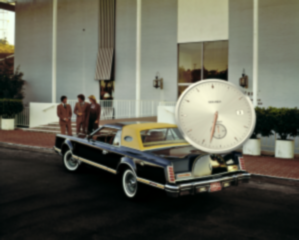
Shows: h=6 m=33
